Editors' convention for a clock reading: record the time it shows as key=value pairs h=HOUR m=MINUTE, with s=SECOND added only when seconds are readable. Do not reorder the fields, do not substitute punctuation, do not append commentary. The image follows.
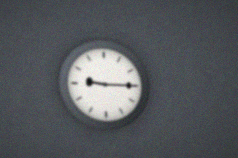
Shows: h=9 m=15
